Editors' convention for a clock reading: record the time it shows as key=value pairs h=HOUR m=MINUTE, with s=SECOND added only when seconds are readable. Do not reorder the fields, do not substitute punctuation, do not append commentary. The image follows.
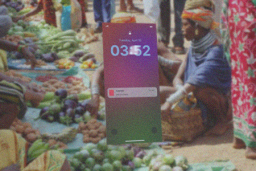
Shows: h=3 m=52
